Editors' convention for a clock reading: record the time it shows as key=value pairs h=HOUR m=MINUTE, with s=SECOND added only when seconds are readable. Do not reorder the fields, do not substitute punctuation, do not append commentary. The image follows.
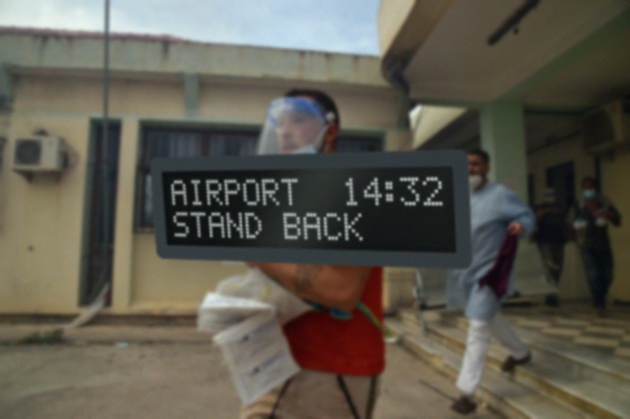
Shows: h=14 m=32
